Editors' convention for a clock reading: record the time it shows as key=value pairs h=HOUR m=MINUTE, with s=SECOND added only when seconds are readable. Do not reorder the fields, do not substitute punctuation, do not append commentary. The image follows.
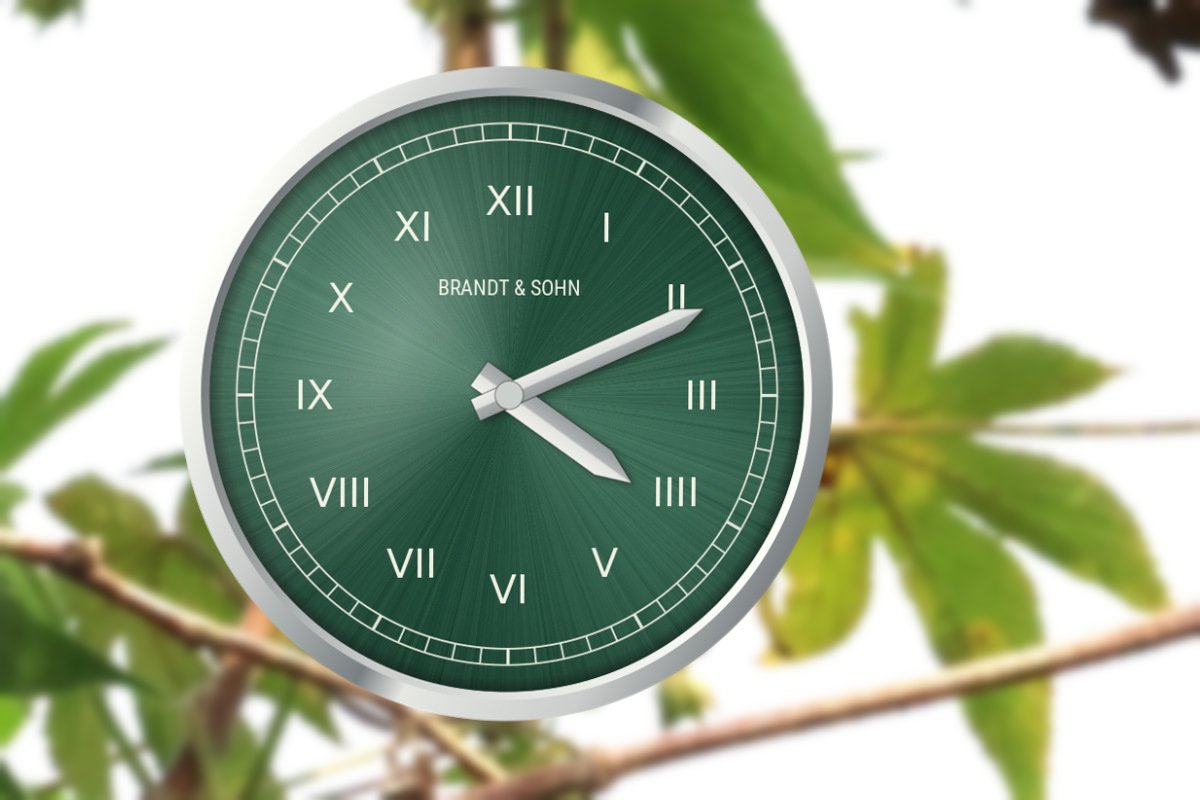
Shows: h=4 m=11
